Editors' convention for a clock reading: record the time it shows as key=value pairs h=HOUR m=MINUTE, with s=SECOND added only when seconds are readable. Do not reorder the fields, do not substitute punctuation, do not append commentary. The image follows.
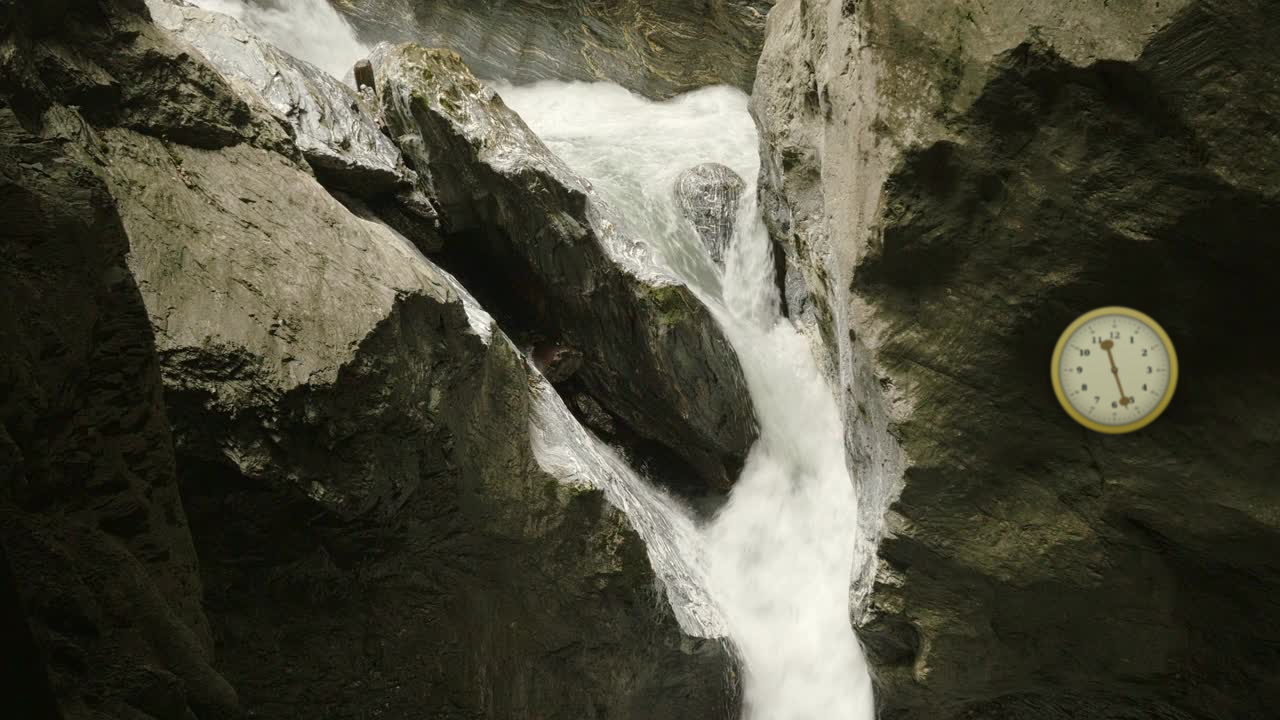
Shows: h=11 m=27
